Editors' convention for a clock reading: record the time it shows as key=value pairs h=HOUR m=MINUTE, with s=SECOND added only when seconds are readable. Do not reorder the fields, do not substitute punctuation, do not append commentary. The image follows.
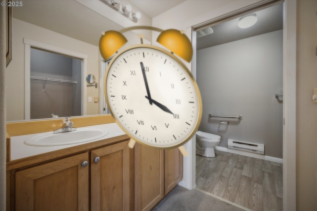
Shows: h=3 m=59
